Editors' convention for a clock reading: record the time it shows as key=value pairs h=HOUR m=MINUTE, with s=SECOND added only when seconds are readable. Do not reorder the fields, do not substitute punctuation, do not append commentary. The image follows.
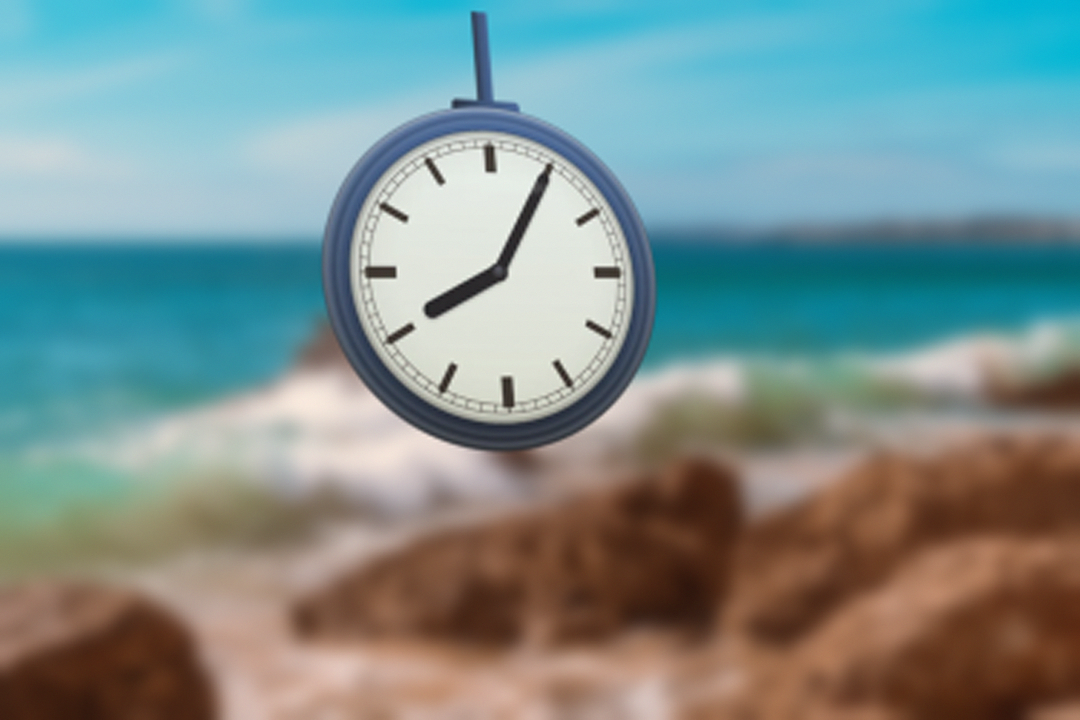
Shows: h=8 m=5
